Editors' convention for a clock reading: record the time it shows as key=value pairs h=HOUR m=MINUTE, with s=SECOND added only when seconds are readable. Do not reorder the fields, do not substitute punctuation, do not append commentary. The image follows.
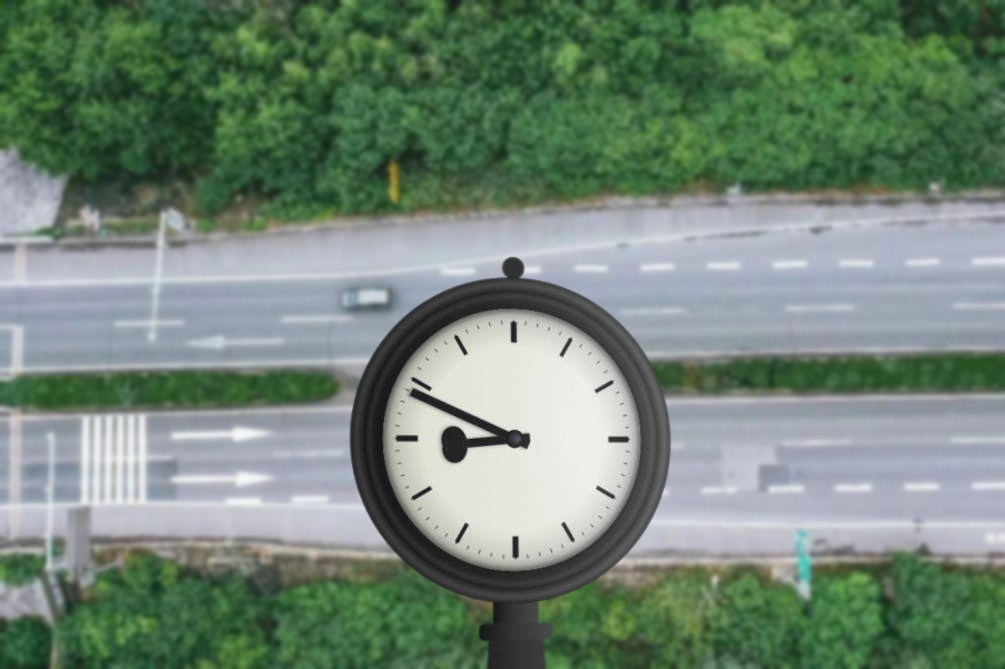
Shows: h=8 m=49
